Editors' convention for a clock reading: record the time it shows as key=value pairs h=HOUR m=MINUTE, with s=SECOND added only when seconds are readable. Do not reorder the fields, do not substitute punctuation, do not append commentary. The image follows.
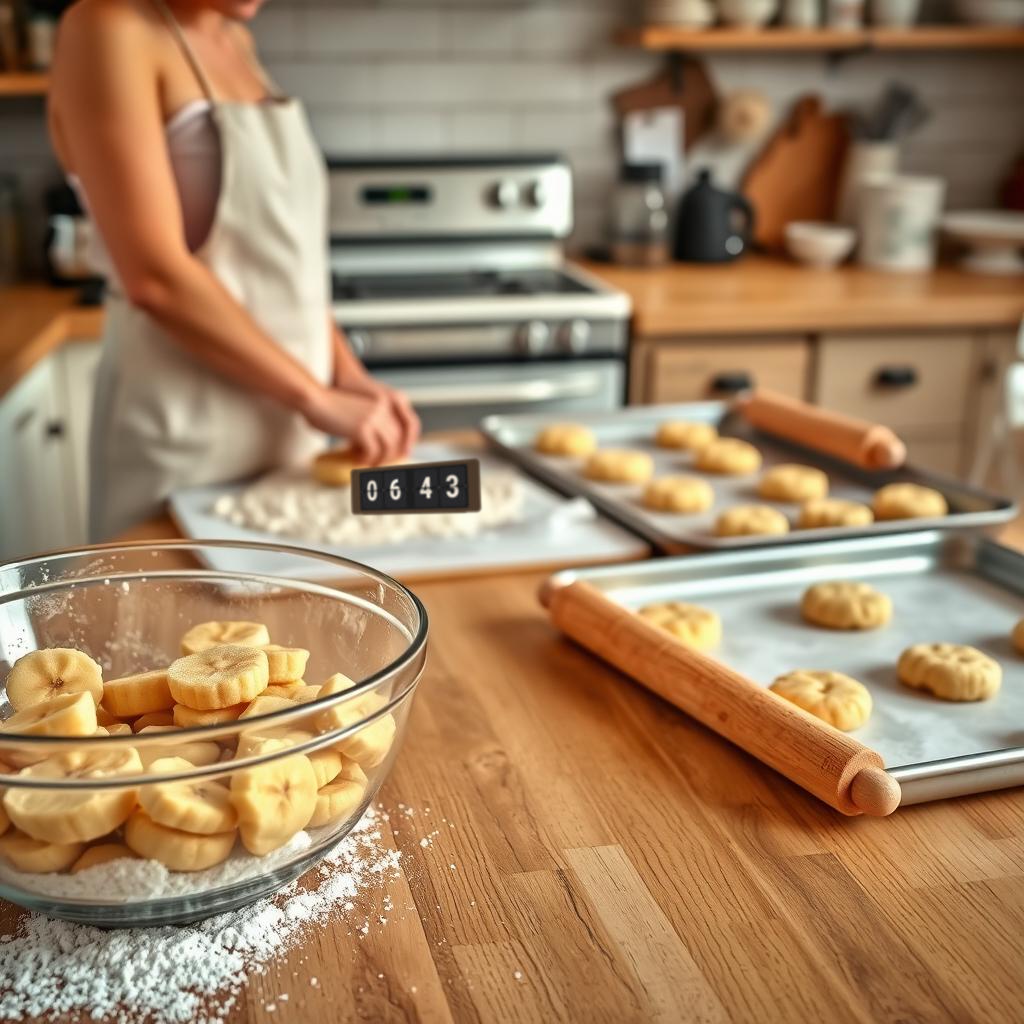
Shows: h=6 m=43
